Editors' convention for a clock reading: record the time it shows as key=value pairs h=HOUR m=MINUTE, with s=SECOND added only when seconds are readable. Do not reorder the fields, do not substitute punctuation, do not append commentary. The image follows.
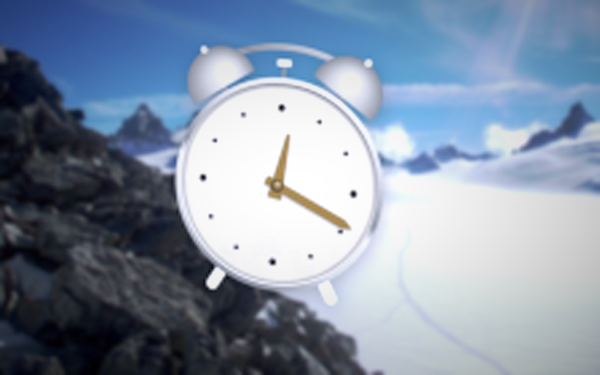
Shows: h=12 m=19
